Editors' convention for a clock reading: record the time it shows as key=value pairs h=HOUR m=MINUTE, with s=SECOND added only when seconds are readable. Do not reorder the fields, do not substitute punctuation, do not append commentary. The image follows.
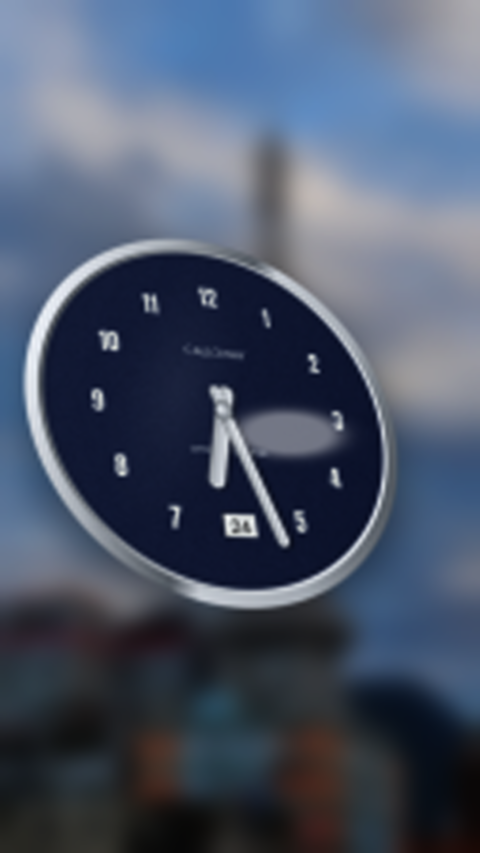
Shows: h=6 m=27
